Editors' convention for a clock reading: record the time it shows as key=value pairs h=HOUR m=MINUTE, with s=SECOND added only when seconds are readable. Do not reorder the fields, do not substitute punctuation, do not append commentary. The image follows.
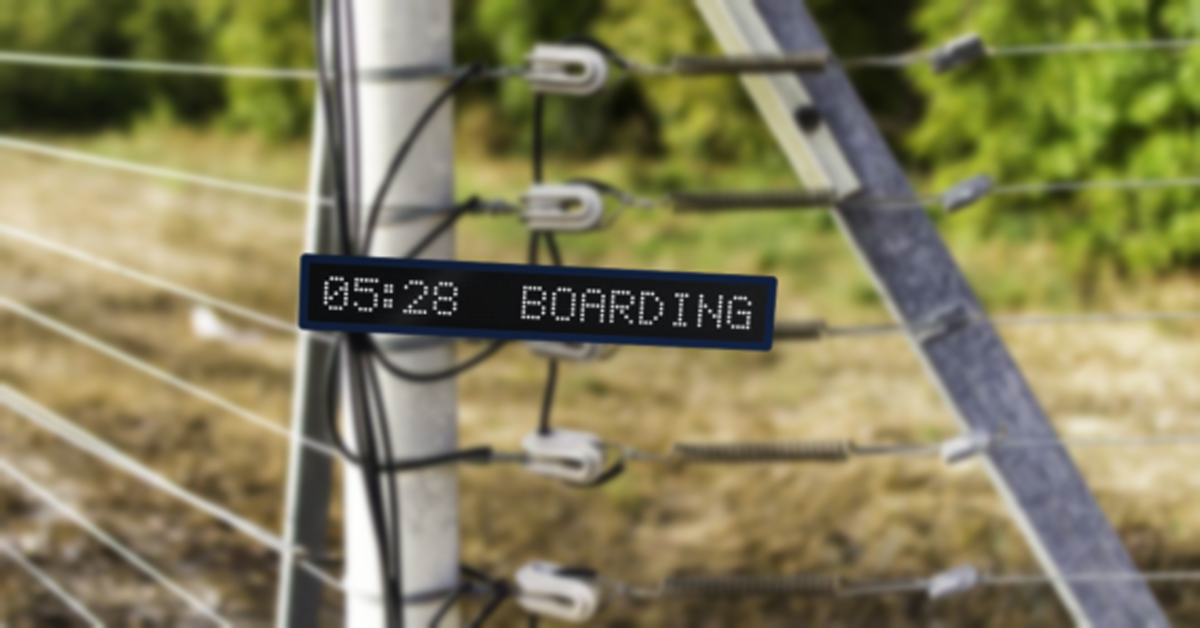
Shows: h=5 m=28
